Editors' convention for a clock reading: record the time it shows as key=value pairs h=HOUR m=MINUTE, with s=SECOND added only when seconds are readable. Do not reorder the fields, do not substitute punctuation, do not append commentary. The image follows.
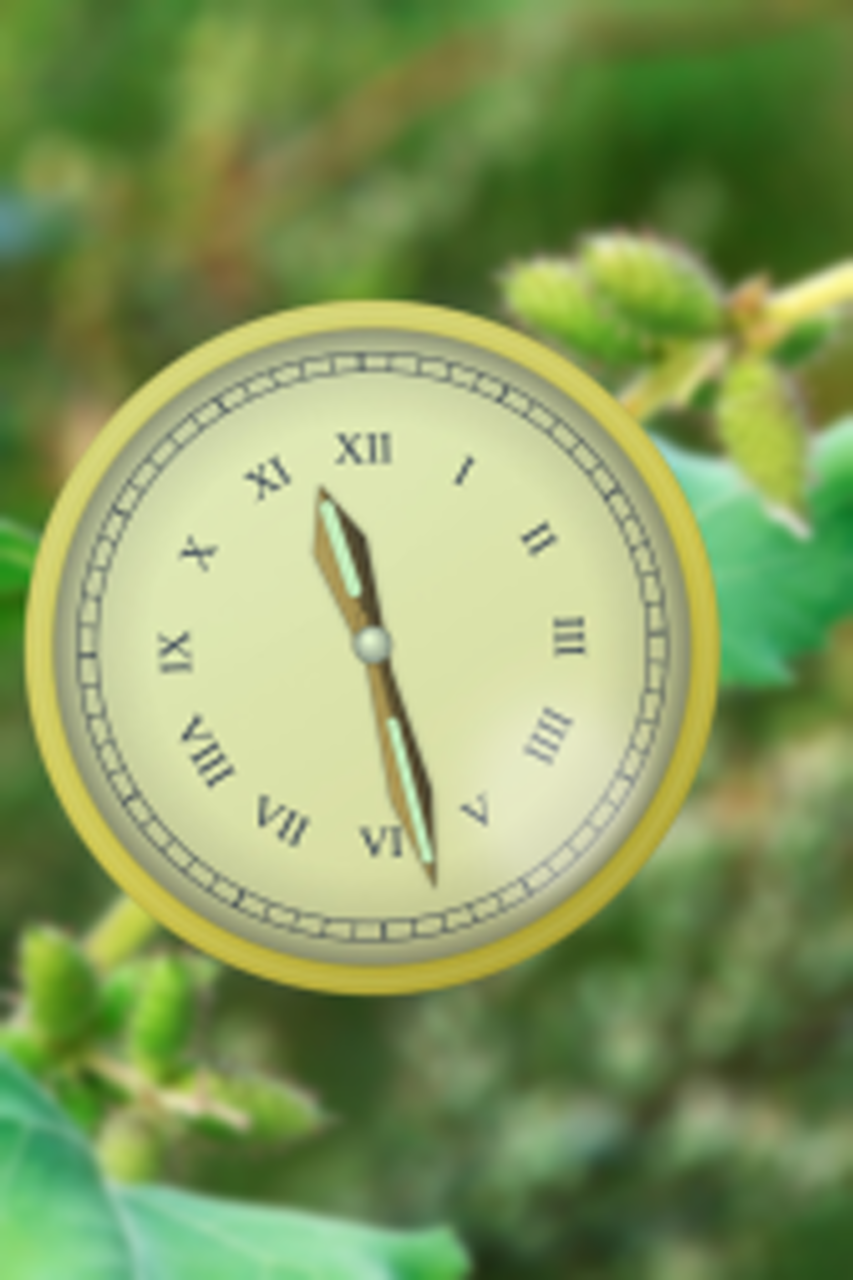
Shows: h=11 m=28
